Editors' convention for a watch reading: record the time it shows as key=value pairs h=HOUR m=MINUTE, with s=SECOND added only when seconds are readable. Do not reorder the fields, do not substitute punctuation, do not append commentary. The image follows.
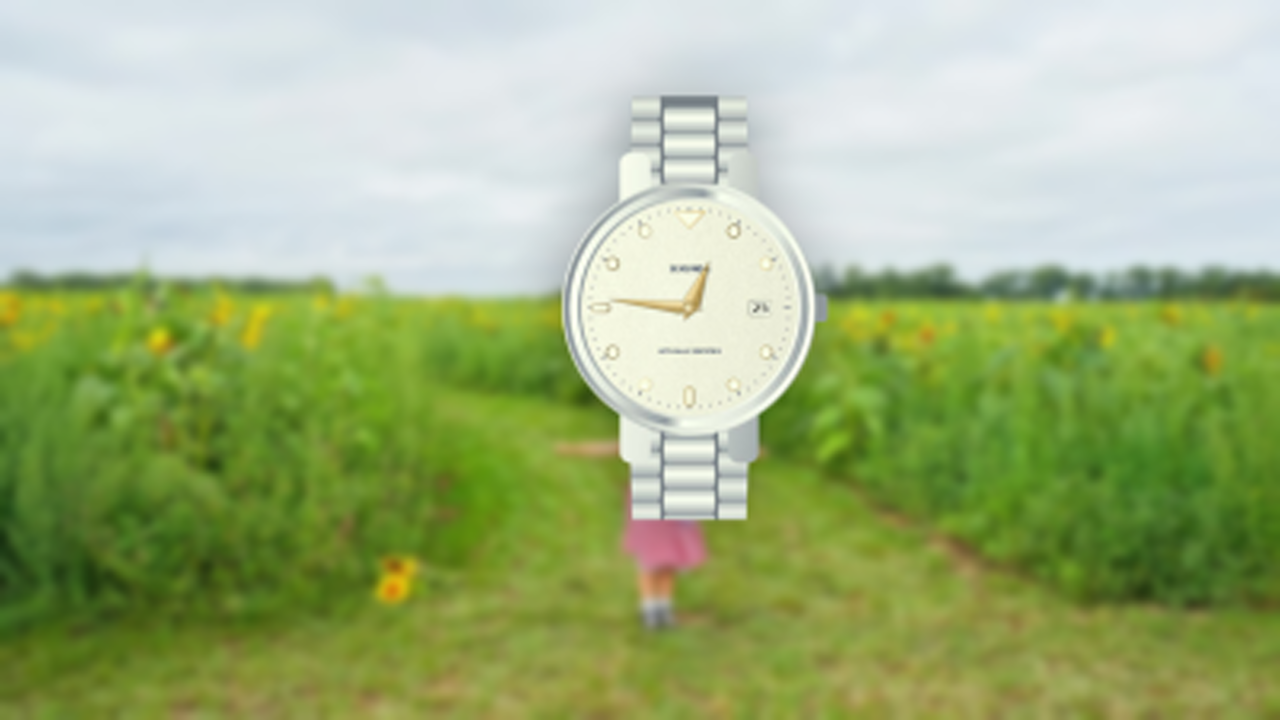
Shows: h=12 m=46
